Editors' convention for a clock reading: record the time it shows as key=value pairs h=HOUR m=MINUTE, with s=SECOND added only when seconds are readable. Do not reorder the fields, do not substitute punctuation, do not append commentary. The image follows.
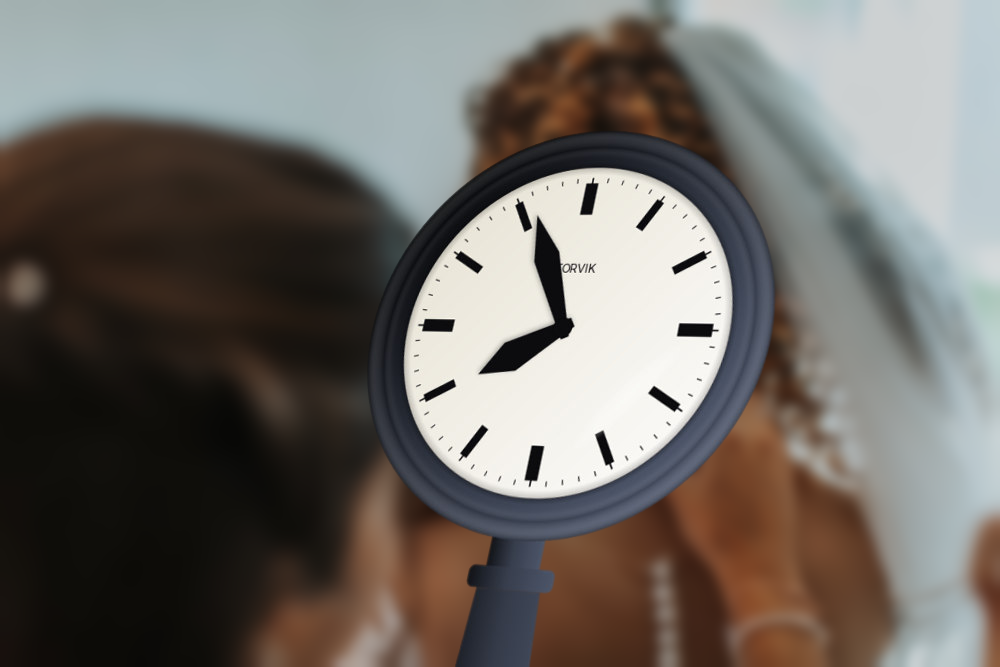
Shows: h=7 m=56
